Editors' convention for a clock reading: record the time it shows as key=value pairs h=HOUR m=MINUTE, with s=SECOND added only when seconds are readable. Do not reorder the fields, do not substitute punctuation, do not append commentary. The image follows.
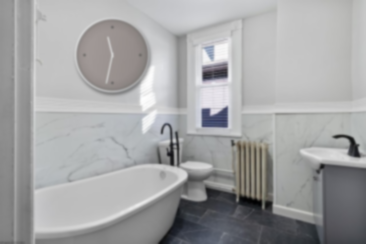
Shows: h=11 m=32
